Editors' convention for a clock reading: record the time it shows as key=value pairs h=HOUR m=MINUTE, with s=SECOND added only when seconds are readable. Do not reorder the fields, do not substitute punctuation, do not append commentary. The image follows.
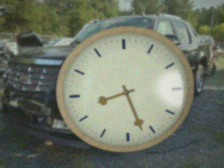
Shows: h=8 m=27
